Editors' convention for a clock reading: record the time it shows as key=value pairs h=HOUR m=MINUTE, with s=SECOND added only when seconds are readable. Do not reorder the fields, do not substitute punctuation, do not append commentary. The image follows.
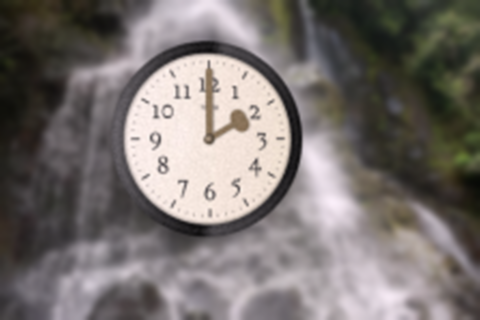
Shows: h=2 m=0
